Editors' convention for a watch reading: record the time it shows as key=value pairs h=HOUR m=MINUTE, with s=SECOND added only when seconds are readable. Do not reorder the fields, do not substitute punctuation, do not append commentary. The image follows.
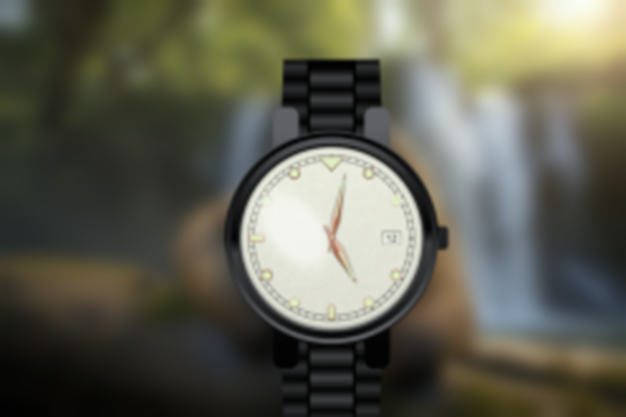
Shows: h=5 m=2
